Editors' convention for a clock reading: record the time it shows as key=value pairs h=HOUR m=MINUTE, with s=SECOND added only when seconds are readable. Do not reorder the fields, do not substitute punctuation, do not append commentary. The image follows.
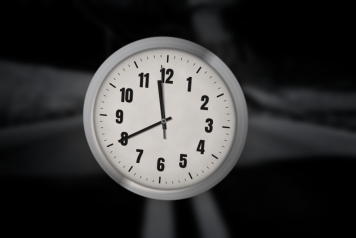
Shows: h=11 m=39 s=59
